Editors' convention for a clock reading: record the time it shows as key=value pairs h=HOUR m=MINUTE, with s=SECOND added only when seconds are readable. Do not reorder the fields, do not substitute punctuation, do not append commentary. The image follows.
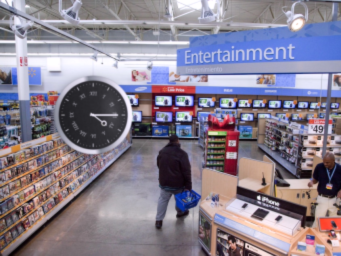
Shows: h=4 m=15
